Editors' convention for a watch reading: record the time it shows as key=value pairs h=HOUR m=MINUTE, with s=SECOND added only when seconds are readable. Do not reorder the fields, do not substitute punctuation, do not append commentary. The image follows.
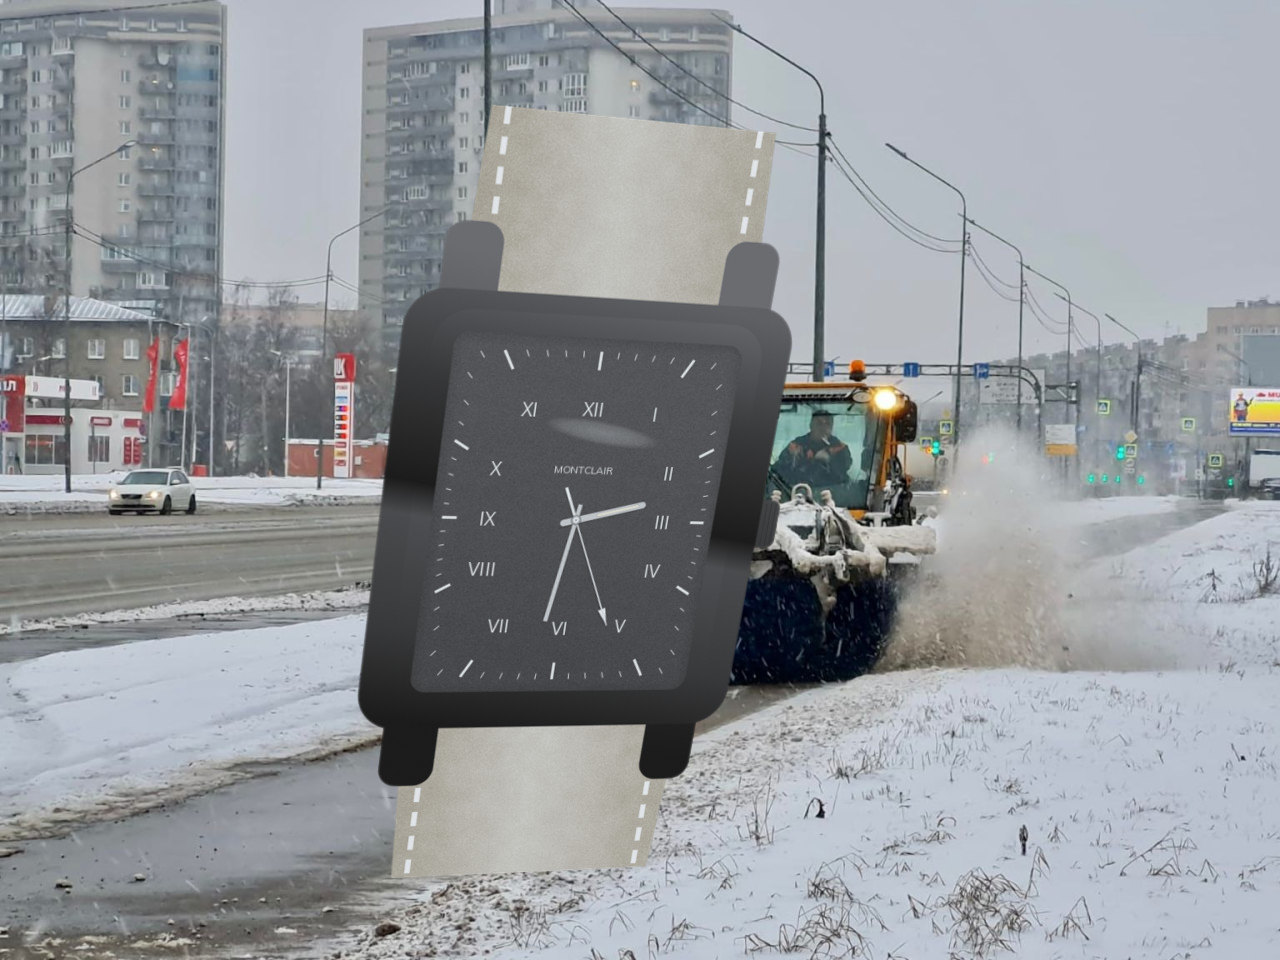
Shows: h=2 m=31 s=26
